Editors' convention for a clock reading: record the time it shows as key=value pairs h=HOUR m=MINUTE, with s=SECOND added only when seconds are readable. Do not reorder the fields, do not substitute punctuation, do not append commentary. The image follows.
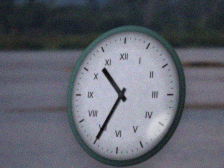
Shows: h=10 m=35
